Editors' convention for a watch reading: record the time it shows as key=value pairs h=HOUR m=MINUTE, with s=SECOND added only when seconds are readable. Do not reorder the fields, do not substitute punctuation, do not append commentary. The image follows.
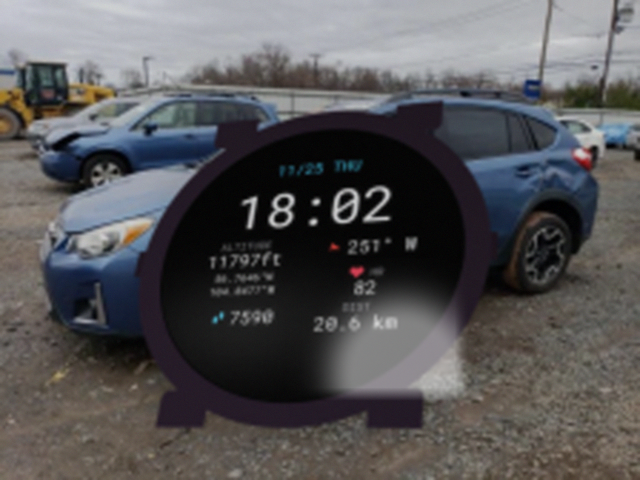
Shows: h=18 m=2
